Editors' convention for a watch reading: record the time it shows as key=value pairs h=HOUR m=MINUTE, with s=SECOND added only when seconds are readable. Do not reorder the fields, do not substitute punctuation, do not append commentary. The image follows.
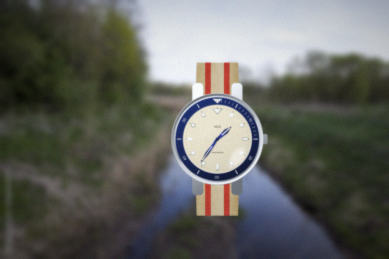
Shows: h=1 m=36
